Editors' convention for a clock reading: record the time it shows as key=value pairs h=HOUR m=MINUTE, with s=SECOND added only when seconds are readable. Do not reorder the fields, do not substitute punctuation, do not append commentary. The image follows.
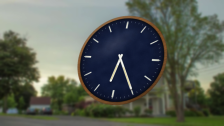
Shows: h=6 m=25
